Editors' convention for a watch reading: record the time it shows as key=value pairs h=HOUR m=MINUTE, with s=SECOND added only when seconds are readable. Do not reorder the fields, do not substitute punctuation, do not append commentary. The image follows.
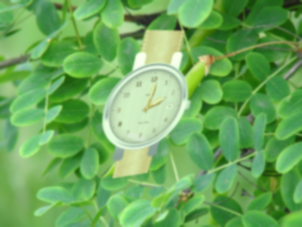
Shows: h=2 m=1
